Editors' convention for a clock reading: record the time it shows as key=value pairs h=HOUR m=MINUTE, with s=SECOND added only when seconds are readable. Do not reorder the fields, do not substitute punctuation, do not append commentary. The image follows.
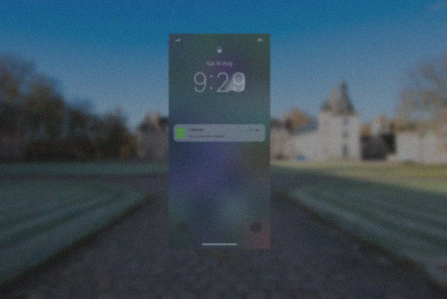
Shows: h=9 m=29
